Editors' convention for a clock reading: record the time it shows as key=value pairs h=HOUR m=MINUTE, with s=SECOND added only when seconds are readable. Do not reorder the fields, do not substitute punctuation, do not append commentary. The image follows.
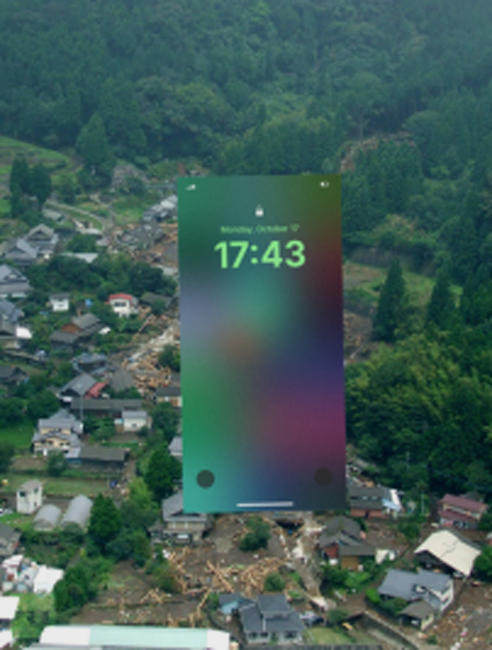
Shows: h=17 m=43
